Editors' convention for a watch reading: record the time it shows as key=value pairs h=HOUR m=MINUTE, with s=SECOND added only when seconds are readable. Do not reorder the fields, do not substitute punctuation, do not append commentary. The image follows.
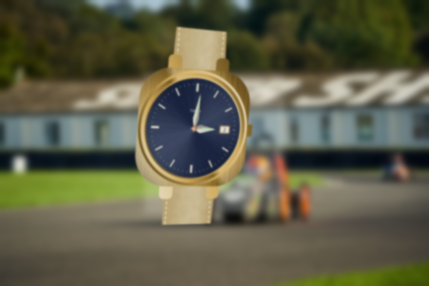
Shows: h=3 m=1
